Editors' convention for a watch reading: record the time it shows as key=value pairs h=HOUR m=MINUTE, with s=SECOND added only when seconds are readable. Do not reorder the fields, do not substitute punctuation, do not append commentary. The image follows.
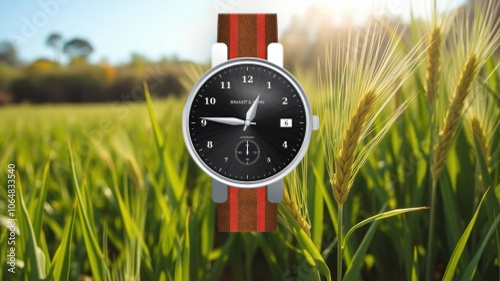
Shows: h=12 m=46
